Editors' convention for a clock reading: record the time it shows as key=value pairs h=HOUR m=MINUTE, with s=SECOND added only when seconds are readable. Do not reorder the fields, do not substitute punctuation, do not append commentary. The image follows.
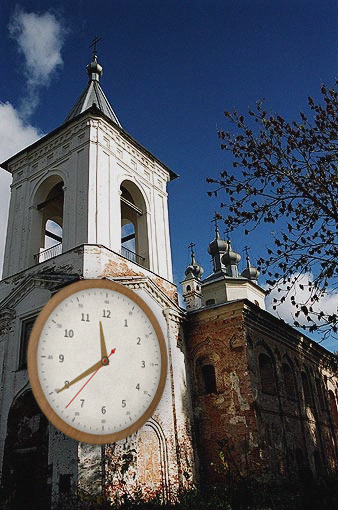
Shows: h=11 m=39 s=37
